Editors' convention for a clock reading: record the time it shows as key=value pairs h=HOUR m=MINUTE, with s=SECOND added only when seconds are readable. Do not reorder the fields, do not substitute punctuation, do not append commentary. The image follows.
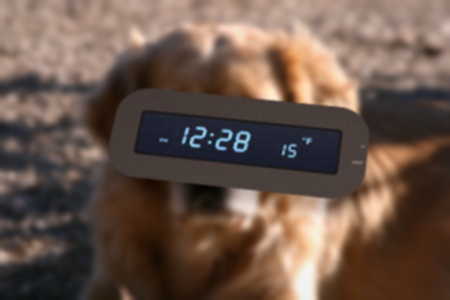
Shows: h=12 m=28
